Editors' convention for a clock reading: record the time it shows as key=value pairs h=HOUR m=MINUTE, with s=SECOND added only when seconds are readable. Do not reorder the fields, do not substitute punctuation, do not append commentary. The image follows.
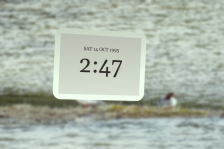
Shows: h=2 m=47
